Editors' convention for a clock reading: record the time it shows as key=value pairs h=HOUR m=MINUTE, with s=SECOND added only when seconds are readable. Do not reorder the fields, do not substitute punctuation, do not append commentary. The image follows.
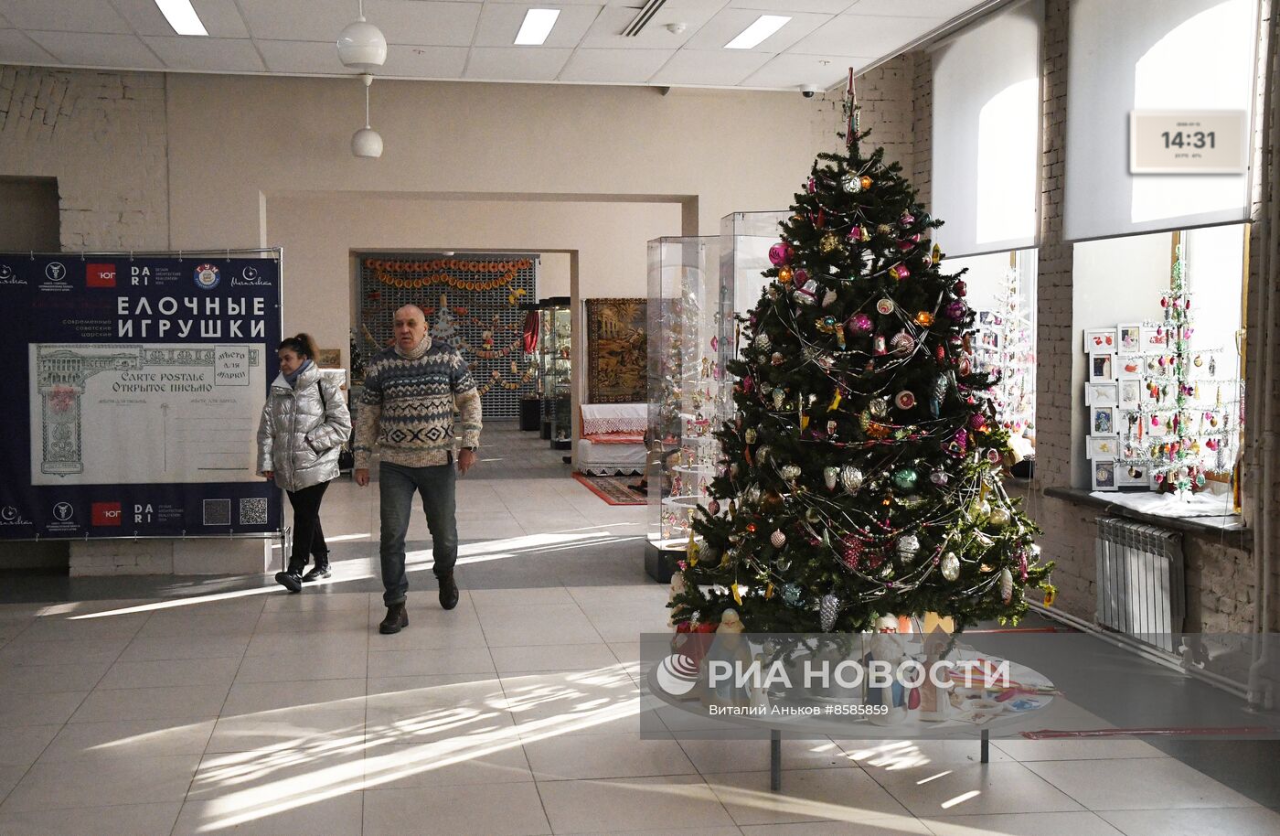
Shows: h=14 m=31
